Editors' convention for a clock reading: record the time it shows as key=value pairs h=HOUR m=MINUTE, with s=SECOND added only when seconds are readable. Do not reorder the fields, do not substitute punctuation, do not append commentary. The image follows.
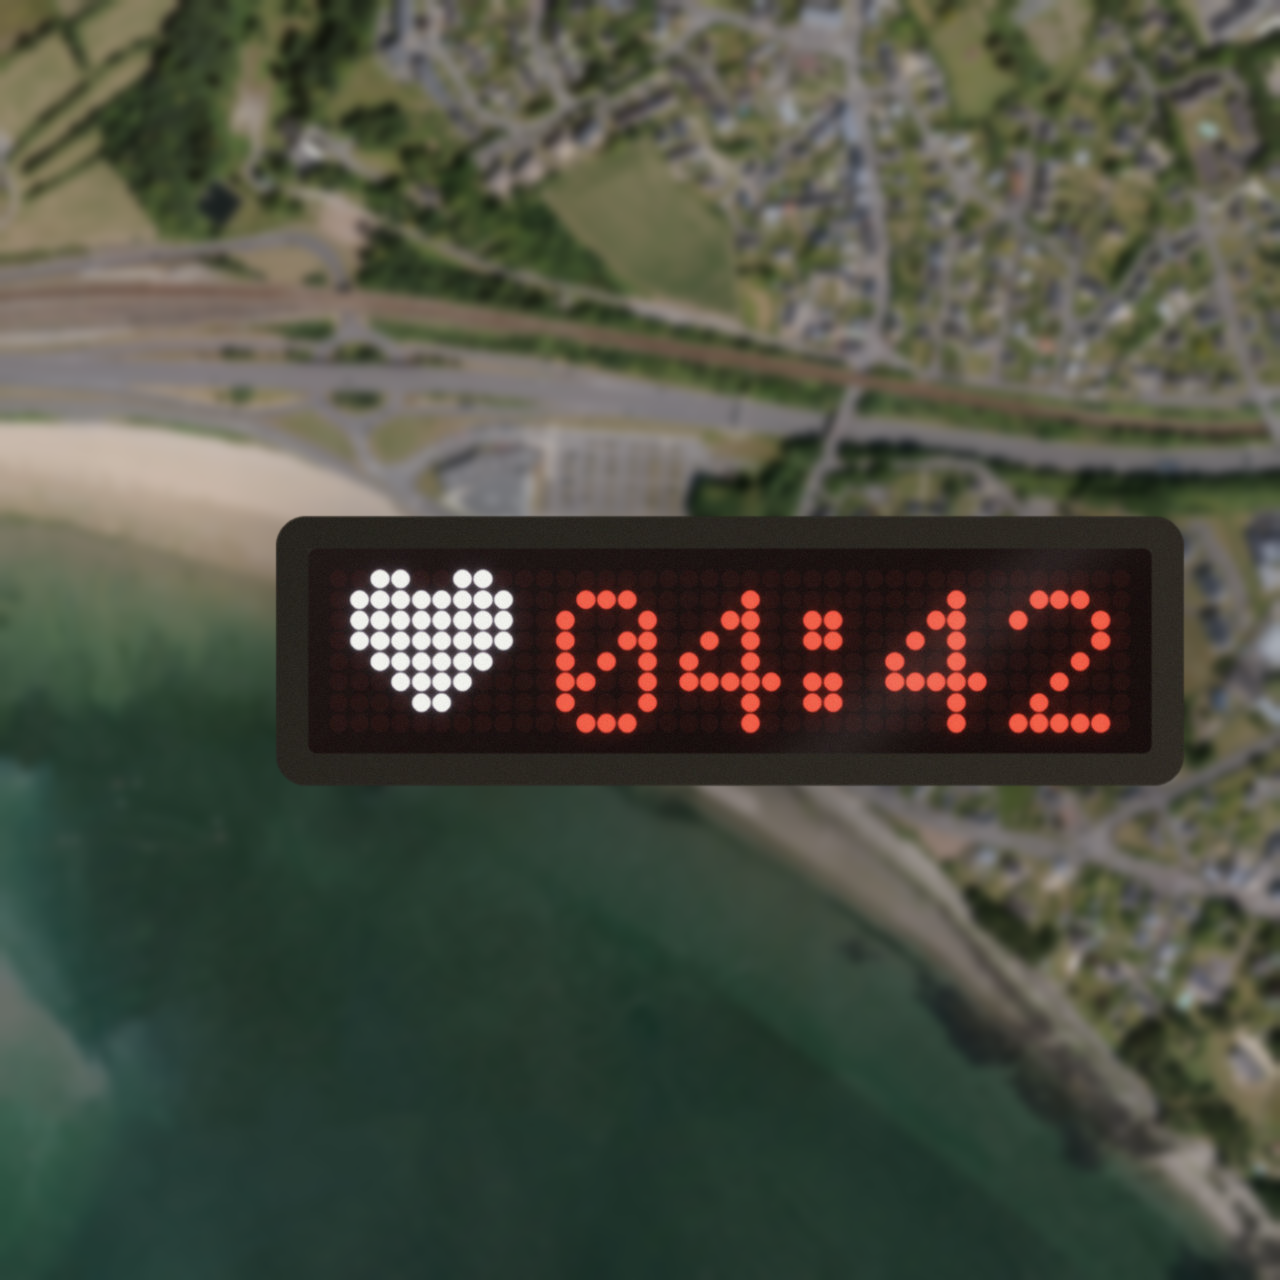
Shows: h=4 m=42
